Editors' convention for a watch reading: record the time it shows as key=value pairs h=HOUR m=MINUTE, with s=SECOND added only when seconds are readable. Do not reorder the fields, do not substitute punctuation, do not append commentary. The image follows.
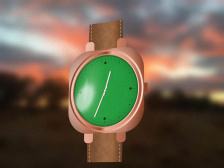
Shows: h=12 m=34
